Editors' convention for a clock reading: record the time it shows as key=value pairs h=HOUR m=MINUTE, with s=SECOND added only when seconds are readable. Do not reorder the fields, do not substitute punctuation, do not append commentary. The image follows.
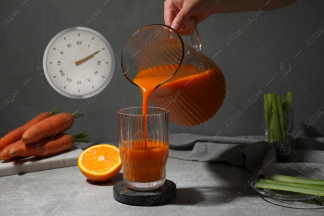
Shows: h=2 m=10
